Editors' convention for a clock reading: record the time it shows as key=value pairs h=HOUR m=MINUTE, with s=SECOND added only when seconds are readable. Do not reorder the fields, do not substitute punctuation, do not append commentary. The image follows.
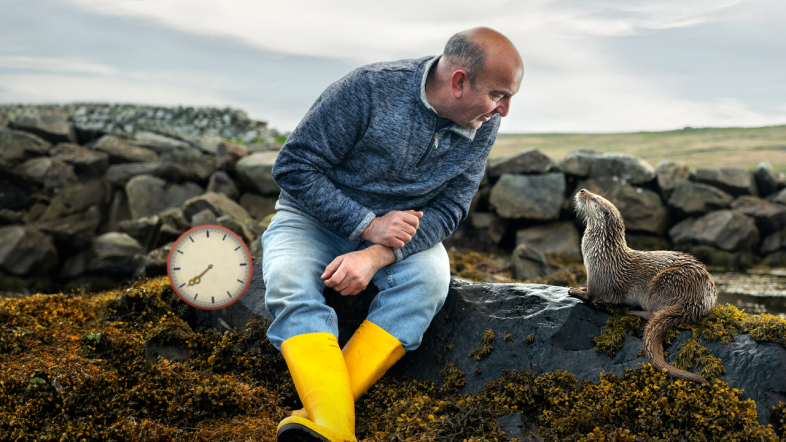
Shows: h=7 m=39
